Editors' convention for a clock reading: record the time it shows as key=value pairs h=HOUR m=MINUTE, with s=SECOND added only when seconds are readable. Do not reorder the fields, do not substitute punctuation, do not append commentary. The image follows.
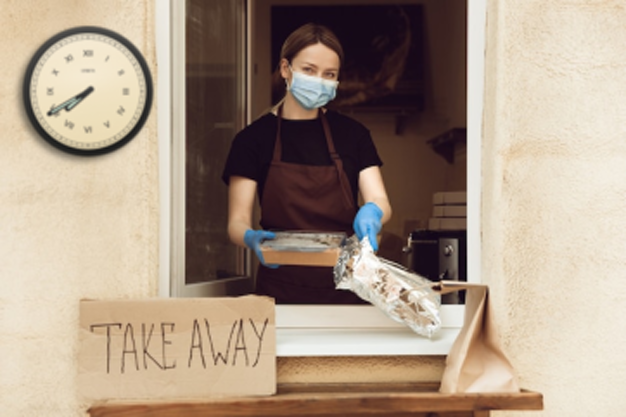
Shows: h=7 m=40
